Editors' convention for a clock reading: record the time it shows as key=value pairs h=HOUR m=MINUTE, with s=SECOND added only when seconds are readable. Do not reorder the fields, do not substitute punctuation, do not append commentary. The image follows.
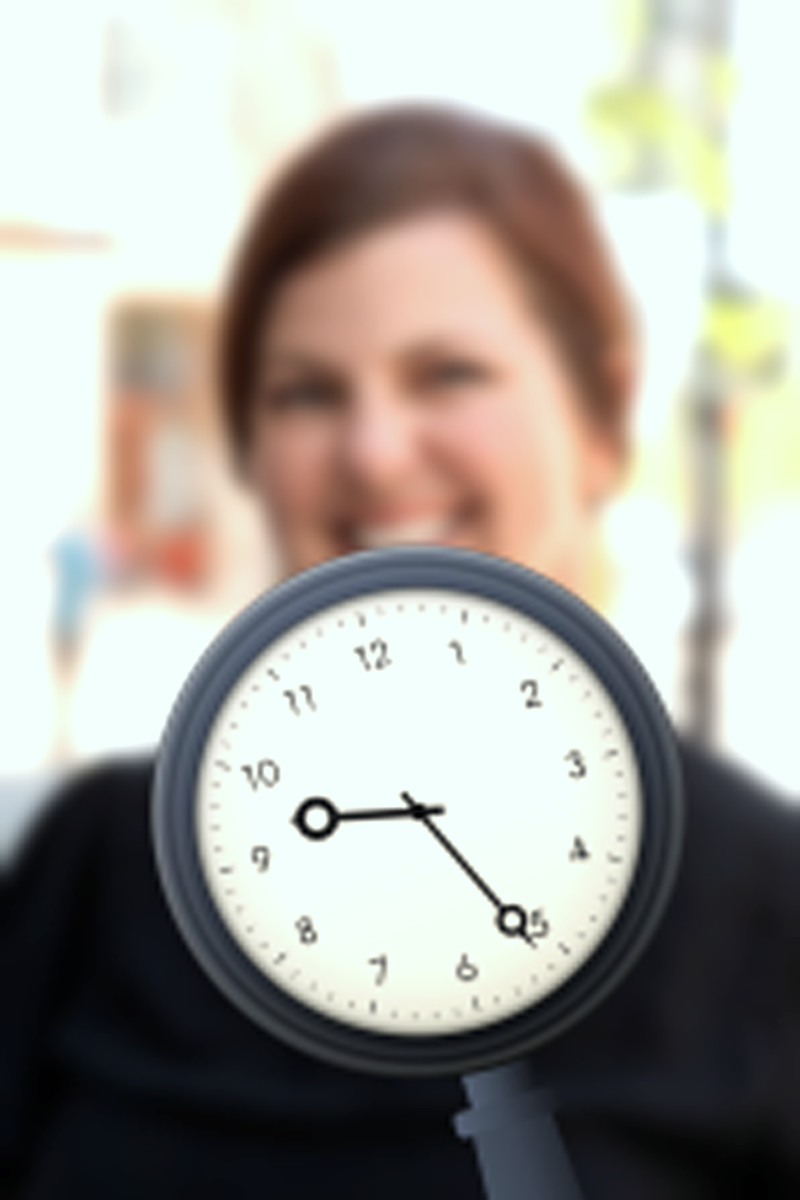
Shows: h=9 m=26
